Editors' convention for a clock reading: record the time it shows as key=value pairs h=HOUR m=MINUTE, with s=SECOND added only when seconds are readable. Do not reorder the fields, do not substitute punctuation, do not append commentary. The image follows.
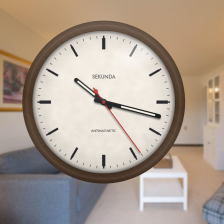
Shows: h=10 m=17 s=24
